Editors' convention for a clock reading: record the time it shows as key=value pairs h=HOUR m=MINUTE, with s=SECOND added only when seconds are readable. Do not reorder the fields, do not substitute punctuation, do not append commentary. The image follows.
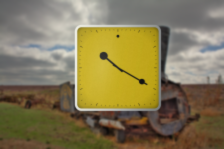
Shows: h=10 m=20
